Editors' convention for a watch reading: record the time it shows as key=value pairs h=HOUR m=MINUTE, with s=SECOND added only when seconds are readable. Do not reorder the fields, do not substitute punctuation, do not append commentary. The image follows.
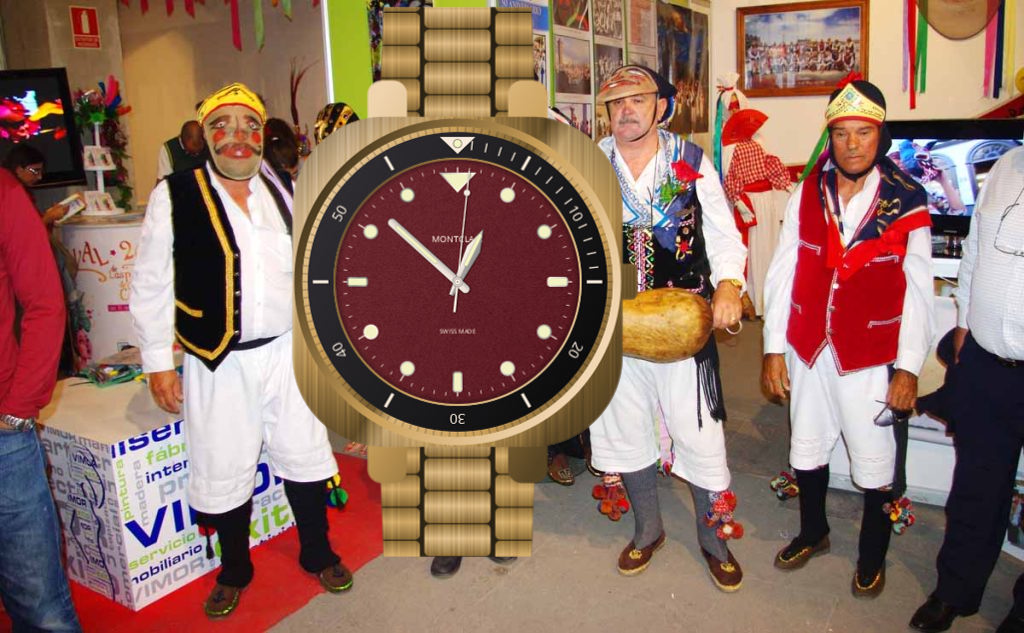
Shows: h=12 m=52 s=1
